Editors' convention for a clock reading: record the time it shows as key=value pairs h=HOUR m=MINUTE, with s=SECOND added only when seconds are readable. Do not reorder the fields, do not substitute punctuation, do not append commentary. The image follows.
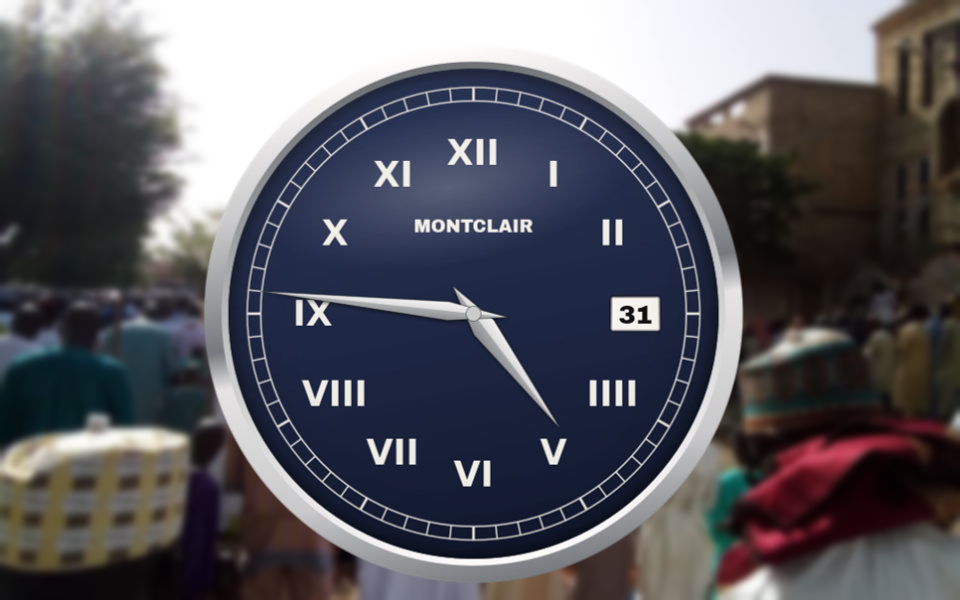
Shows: h=4 m=46
